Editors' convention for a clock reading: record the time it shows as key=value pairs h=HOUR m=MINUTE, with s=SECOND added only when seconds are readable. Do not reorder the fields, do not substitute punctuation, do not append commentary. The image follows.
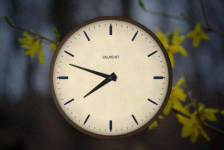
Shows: h=7 m=48
